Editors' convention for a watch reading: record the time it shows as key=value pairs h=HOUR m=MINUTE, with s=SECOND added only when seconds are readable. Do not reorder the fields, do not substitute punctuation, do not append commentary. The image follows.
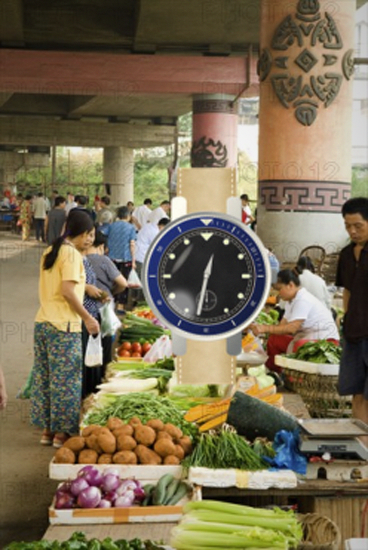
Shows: h=12 m=32
